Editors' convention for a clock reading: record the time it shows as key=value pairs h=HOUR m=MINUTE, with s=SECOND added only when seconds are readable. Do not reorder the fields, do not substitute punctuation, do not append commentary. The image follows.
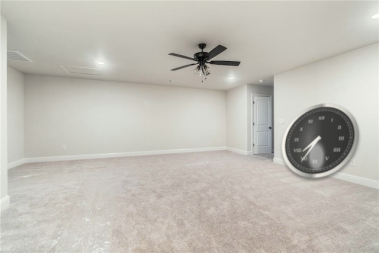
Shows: h=7 m=35
